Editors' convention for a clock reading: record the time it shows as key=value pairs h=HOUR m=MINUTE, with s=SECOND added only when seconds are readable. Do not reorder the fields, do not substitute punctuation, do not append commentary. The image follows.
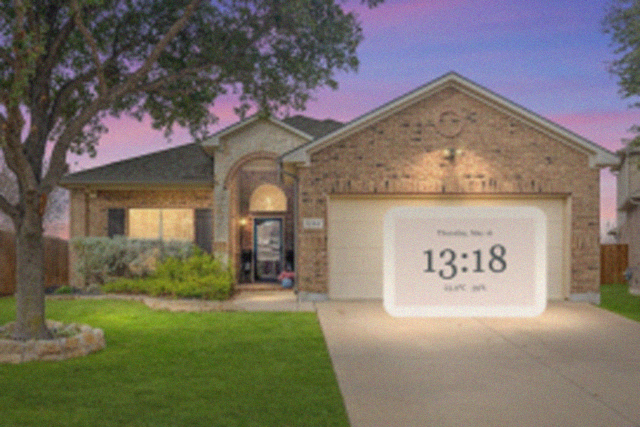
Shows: h=13 m=18
